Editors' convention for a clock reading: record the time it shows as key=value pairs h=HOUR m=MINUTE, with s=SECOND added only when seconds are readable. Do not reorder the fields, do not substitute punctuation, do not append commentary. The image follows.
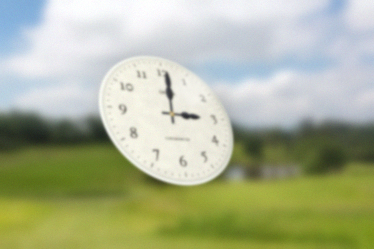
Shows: h=3 m=1
